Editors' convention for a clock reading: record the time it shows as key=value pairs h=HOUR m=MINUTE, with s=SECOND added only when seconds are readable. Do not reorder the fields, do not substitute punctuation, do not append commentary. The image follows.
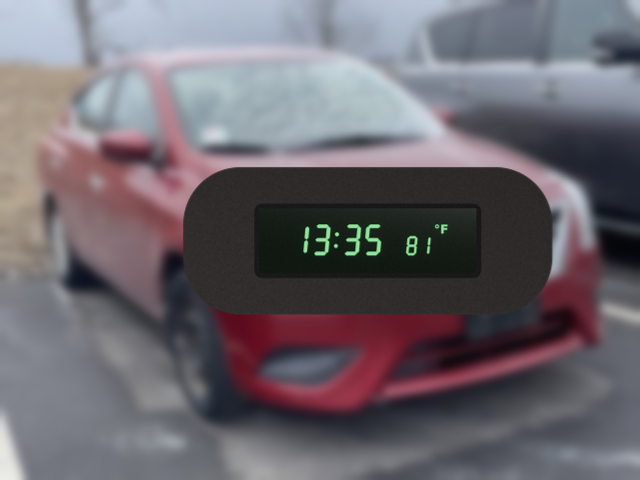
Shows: h=13 m=35
